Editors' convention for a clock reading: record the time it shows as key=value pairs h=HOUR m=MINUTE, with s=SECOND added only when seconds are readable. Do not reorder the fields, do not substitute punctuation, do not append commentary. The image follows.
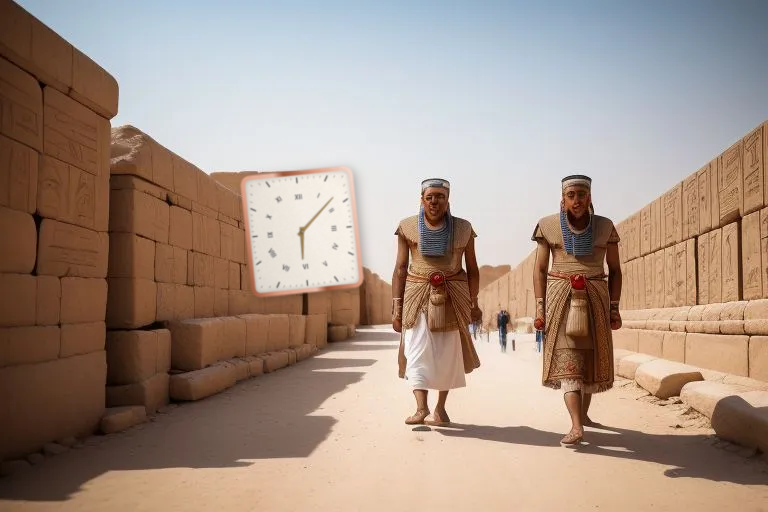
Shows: h=6 m=8
